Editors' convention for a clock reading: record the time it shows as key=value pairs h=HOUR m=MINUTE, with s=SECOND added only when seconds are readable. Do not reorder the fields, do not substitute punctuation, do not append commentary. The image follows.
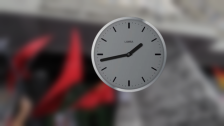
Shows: h=1 m=43
